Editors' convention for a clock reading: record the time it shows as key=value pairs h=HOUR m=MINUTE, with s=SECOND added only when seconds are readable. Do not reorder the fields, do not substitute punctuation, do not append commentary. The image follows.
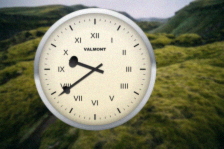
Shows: h=9 m=39
